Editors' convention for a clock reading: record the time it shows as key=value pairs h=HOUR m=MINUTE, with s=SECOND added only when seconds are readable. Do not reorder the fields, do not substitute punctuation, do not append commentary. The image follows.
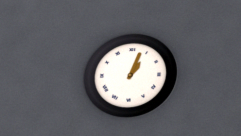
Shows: h=1 m=3
